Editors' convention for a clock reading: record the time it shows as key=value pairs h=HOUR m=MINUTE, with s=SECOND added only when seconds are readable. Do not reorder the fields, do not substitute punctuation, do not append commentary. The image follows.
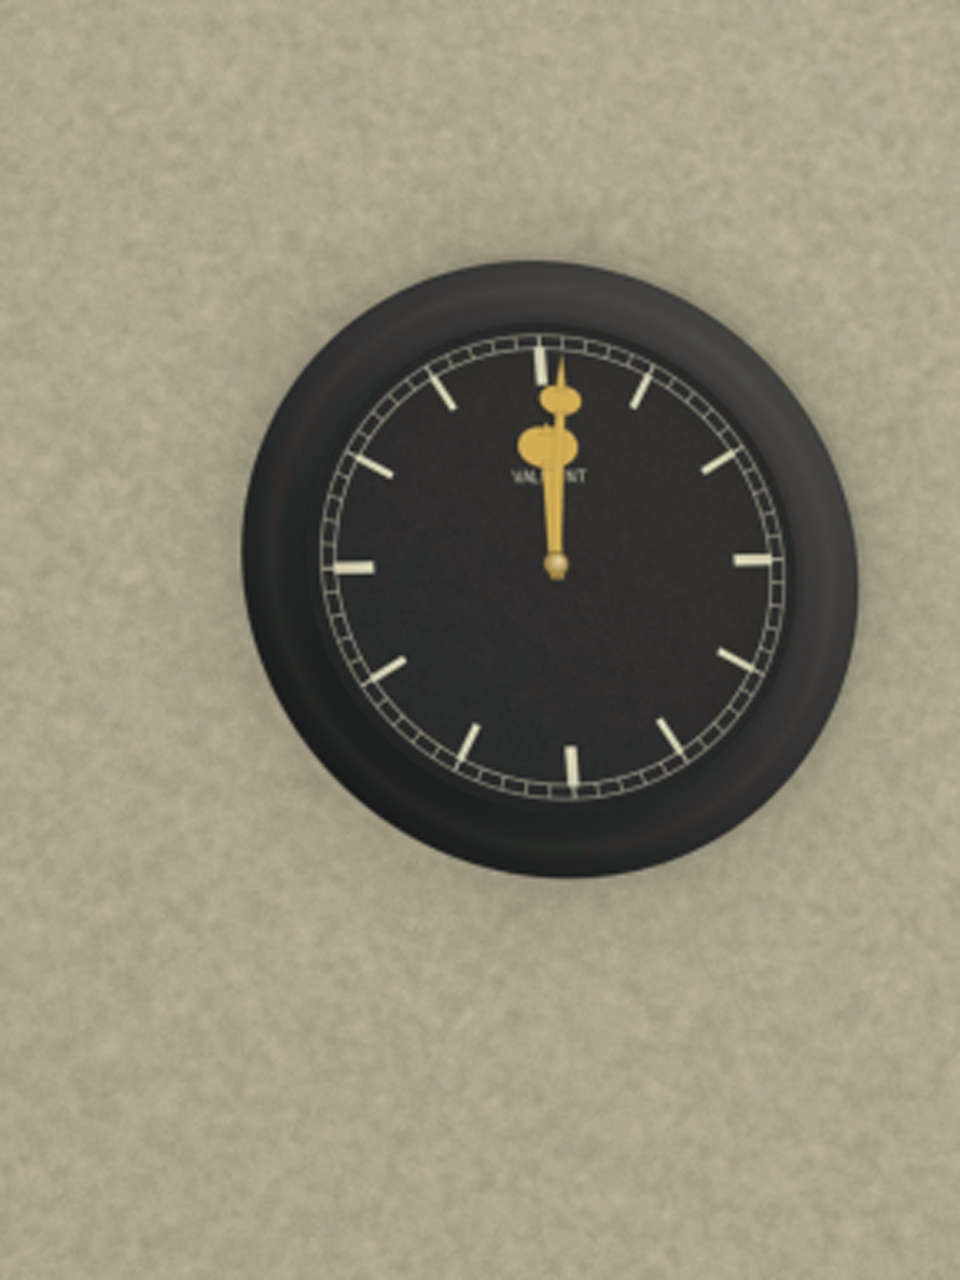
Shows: h=12 m=1
